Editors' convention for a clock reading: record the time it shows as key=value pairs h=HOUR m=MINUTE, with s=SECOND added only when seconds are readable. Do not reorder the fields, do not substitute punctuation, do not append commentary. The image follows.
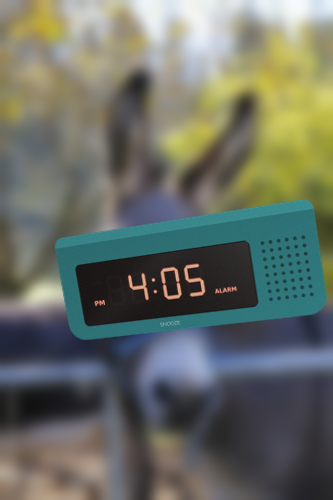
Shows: h=4 m=5
